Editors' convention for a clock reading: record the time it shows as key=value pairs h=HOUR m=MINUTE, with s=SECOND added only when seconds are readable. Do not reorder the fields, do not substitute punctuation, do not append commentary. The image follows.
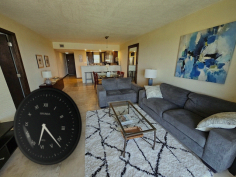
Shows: h=6 m=22
